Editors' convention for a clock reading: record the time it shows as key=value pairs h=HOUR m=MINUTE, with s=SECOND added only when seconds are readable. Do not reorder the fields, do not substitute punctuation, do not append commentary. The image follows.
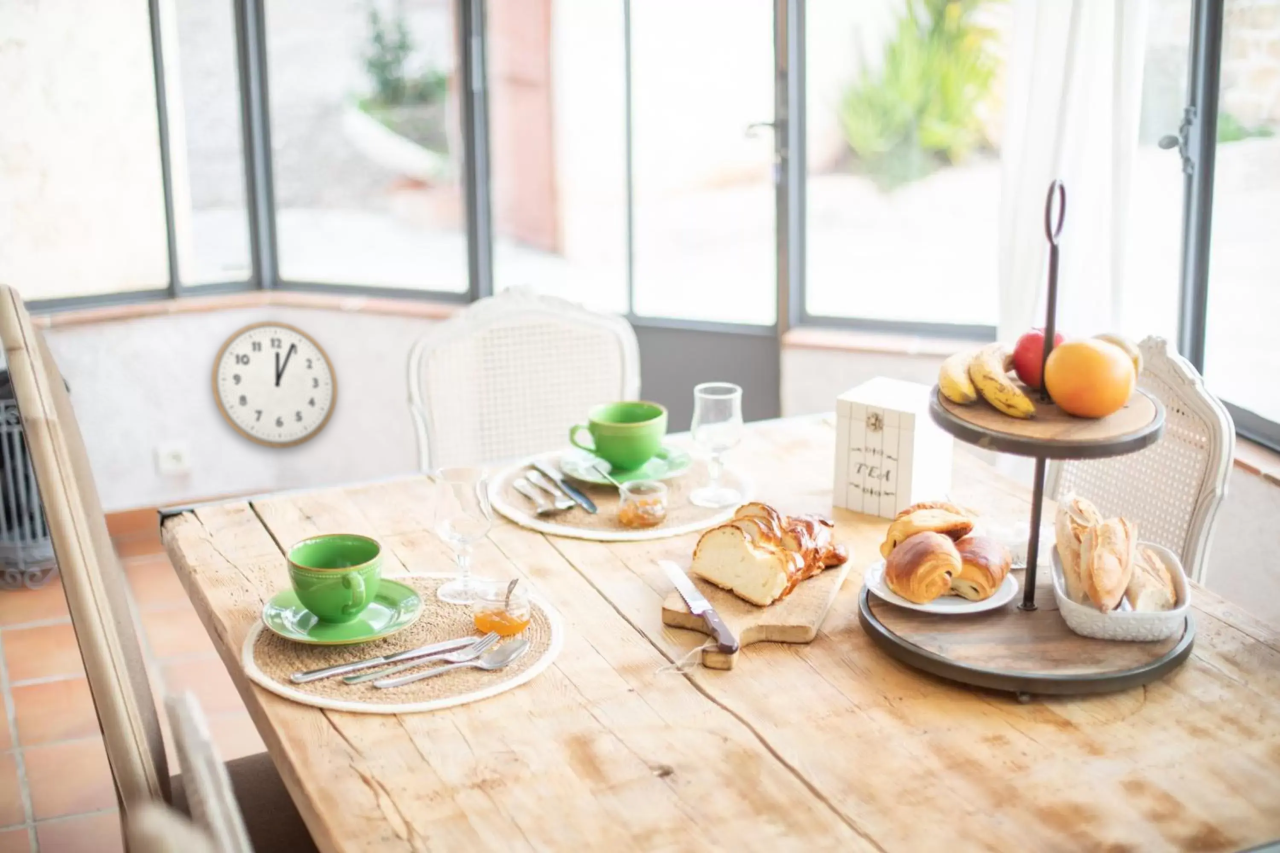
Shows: h=12 m=4
